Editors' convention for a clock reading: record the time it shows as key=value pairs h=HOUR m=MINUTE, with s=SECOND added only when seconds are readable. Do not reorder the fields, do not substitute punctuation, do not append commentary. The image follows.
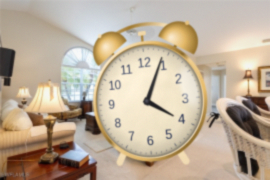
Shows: h=4 m=4
